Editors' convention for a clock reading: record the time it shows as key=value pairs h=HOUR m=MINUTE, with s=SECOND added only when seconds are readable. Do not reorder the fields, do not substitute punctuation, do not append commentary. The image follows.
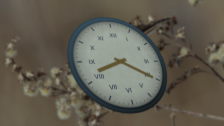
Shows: h=8 m=20
